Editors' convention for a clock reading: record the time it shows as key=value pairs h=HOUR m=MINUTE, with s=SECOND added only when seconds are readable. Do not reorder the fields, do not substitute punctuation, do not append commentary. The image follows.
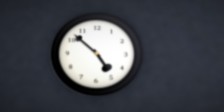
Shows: h=4 m=52
